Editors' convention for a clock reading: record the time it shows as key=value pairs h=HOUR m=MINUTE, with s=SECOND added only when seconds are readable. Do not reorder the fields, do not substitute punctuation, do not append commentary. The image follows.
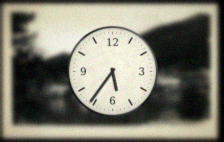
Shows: h=5 m=36
